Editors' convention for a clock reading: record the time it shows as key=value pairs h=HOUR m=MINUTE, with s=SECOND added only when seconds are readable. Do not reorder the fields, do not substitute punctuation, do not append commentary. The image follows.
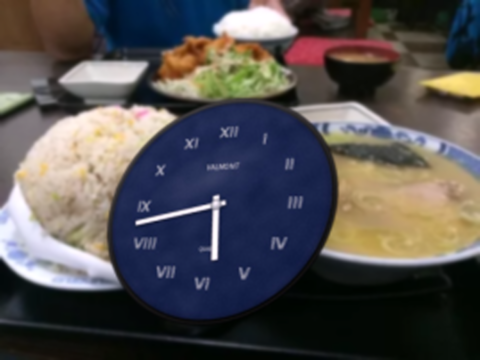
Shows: h=5 m=43
